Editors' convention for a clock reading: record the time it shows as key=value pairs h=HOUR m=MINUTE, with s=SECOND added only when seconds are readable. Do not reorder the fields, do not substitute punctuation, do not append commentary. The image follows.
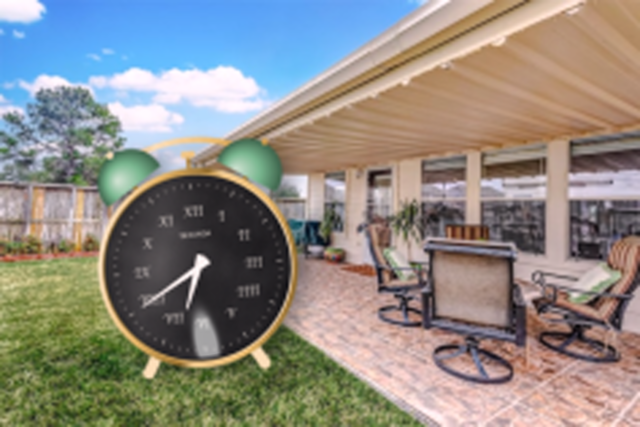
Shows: h=6 m=40
